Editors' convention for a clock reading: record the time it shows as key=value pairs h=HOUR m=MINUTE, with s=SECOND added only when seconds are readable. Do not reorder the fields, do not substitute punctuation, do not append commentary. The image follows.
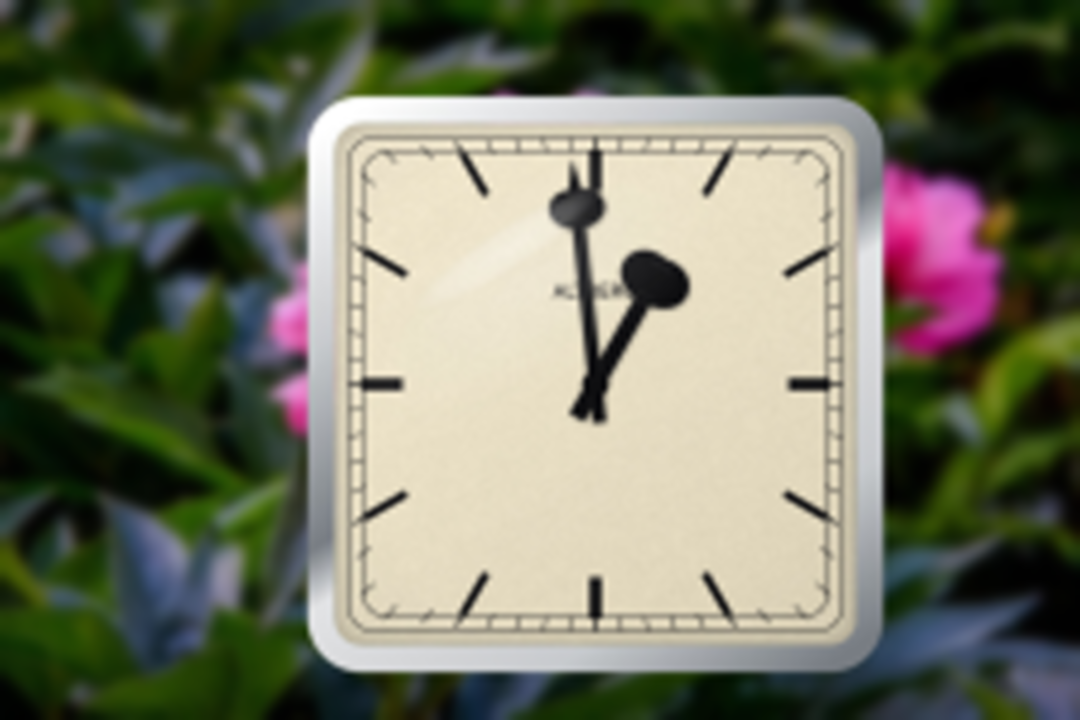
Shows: h=12 m=59
